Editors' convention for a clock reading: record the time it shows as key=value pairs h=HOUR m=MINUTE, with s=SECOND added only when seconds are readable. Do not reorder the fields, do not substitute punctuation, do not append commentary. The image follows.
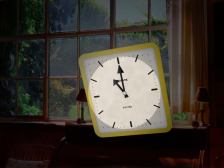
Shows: h=11 m=0
